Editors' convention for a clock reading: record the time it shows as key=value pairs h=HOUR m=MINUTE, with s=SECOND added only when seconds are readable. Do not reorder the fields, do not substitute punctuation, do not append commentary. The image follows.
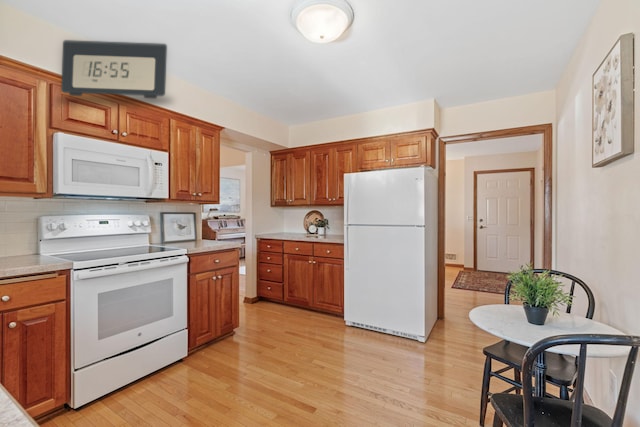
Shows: h=16 m=55
